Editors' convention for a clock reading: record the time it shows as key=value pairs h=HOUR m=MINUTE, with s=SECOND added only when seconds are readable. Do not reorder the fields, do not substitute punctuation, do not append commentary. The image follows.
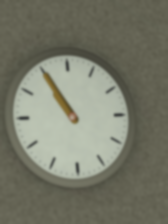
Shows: h=10 m=55
